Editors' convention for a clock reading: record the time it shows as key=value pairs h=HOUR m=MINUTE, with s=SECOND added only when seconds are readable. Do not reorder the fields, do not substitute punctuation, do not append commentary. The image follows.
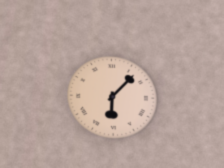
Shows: h=6 m=7
